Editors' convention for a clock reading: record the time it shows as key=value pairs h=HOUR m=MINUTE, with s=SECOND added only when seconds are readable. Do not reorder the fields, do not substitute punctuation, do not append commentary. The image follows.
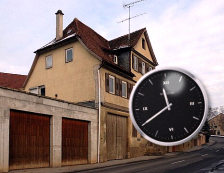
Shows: h=11 m=40
